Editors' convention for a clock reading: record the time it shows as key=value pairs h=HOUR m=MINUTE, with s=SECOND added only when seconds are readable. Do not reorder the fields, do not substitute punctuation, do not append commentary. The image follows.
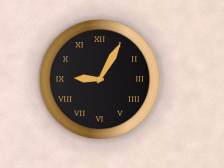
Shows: h=9 m=5
